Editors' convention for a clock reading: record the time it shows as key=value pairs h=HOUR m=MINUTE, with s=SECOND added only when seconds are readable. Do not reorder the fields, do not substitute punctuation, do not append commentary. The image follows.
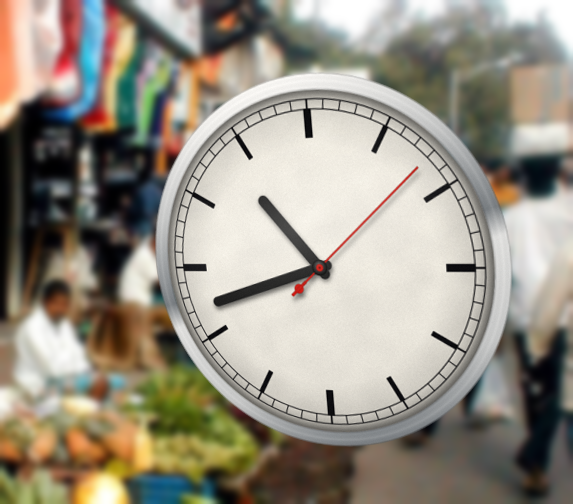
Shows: h=10 m=42 s=8
